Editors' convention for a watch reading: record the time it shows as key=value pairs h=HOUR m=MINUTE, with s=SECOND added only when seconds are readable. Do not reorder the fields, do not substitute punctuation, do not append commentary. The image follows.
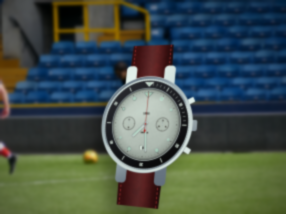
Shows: h=7 m=29
